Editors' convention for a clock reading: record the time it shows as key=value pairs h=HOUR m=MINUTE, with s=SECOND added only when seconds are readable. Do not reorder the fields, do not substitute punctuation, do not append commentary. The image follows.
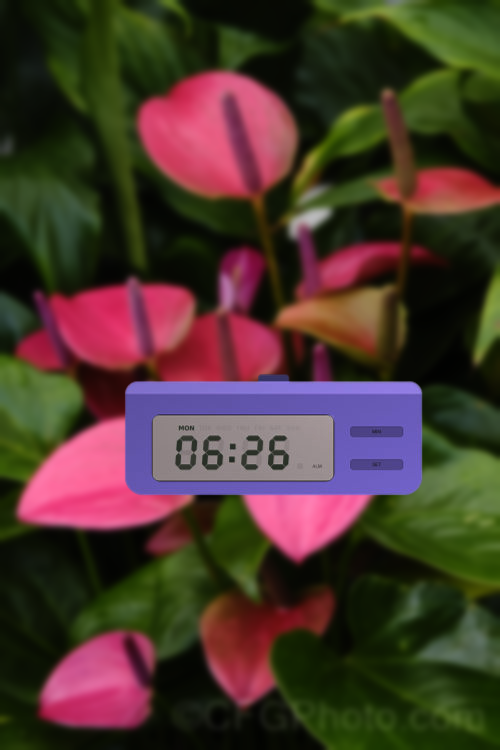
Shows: h=6 m=26
